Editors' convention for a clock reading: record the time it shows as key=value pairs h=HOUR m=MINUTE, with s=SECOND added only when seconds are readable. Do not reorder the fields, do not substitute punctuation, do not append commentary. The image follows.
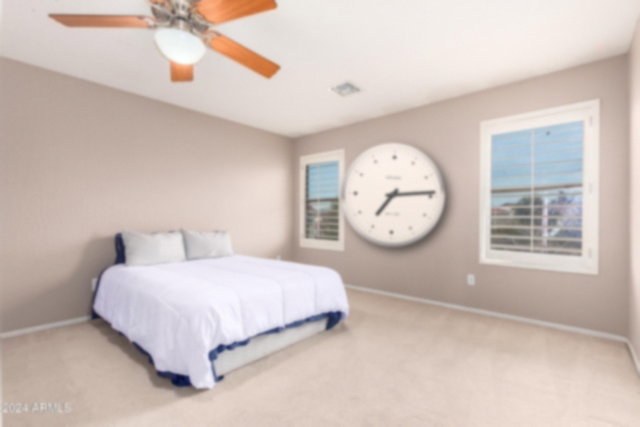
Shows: h=7 m=14
